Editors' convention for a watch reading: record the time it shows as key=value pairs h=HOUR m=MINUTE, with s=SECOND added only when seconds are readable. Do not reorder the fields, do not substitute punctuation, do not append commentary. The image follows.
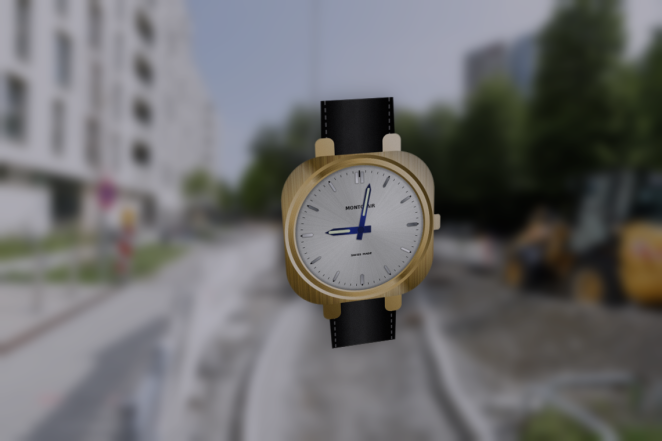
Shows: h=9 m=2
